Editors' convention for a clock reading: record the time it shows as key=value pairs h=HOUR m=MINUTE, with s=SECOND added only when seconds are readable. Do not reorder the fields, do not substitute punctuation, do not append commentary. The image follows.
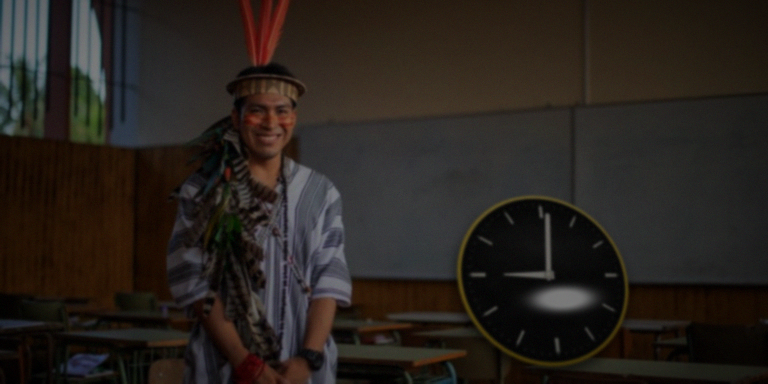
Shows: h=9 m=1
